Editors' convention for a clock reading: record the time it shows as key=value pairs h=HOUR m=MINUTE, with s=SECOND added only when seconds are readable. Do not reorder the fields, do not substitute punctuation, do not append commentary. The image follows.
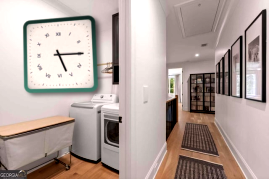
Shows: h=5 m=15
